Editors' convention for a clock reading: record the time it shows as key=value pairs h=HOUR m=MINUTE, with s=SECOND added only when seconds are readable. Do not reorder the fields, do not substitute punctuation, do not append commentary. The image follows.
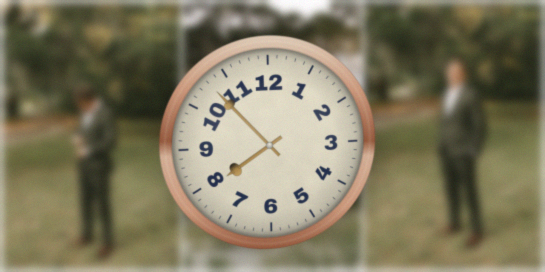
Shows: h=7 m=53
